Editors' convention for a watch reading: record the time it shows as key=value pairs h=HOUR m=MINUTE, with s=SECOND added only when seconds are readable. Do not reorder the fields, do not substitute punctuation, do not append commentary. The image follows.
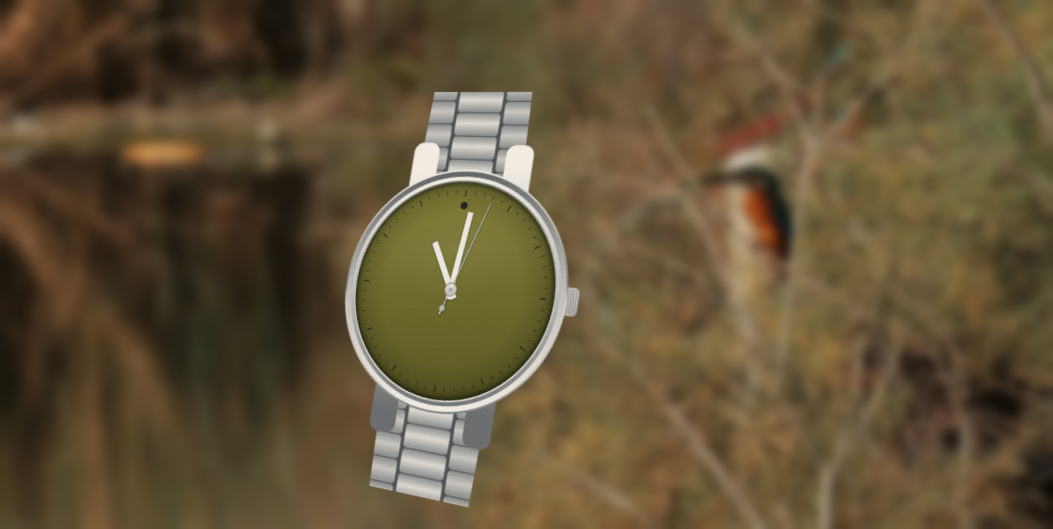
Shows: h=11 m=1 s=3
